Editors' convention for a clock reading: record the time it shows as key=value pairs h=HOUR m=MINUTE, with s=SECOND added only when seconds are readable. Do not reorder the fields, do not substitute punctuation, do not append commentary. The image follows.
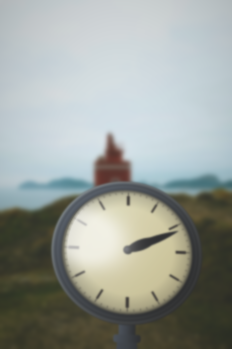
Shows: h=2 m=11
